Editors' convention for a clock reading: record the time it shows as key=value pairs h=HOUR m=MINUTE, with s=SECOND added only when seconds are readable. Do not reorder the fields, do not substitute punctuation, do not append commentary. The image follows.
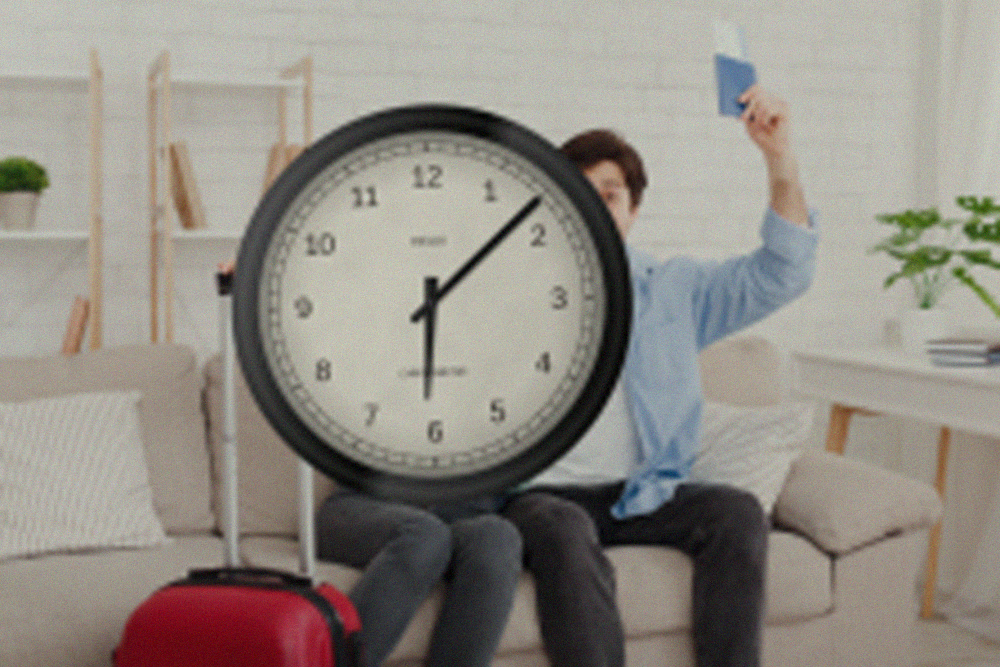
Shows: h=6 m=8
